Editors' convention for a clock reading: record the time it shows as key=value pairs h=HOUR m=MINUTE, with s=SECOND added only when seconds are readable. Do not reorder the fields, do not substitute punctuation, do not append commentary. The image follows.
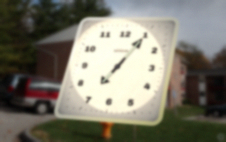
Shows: h=7 m=5
